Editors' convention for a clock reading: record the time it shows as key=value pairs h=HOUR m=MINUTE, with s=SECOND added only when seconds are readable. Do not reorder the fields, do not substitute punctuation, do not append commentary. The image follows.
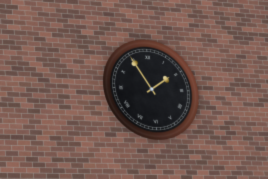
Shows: h=1 m=55
